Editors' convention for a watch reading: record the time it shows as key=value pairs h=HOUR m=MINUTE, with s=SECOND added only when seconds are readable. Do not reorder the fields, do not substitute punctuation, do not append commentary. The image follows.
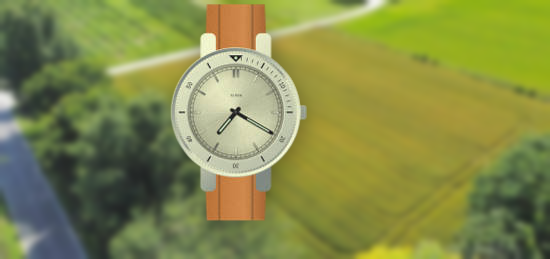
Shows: h=7 m=20
